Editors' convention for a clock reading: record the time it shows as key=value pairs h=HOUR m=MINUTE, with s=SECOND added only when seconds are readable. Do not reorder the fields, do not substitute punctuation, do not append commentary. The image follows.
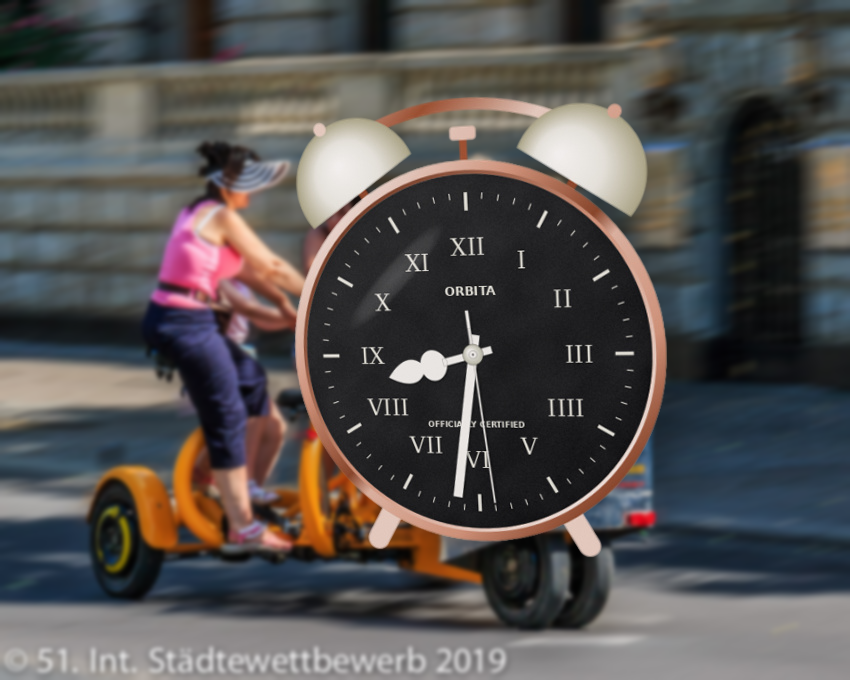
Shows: h=8 m=31 s=29
